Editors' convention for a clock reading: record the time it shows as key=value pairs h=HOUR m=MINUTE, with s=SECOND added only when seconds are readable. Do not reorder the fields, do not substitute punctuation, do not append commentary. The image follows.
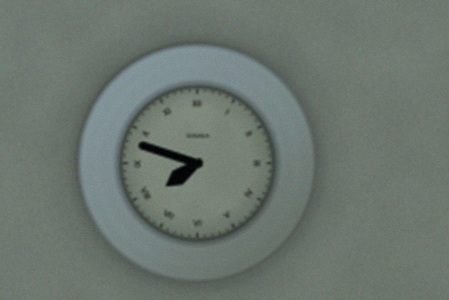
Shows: h=7 m=48
